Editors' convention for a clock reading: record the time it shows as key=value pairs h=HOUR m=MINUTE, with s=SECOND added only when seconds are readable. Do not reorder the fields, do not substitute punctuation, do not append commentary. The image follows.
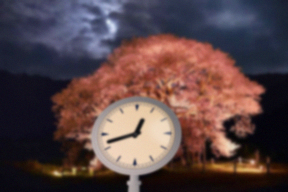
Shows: h=12 m=42
